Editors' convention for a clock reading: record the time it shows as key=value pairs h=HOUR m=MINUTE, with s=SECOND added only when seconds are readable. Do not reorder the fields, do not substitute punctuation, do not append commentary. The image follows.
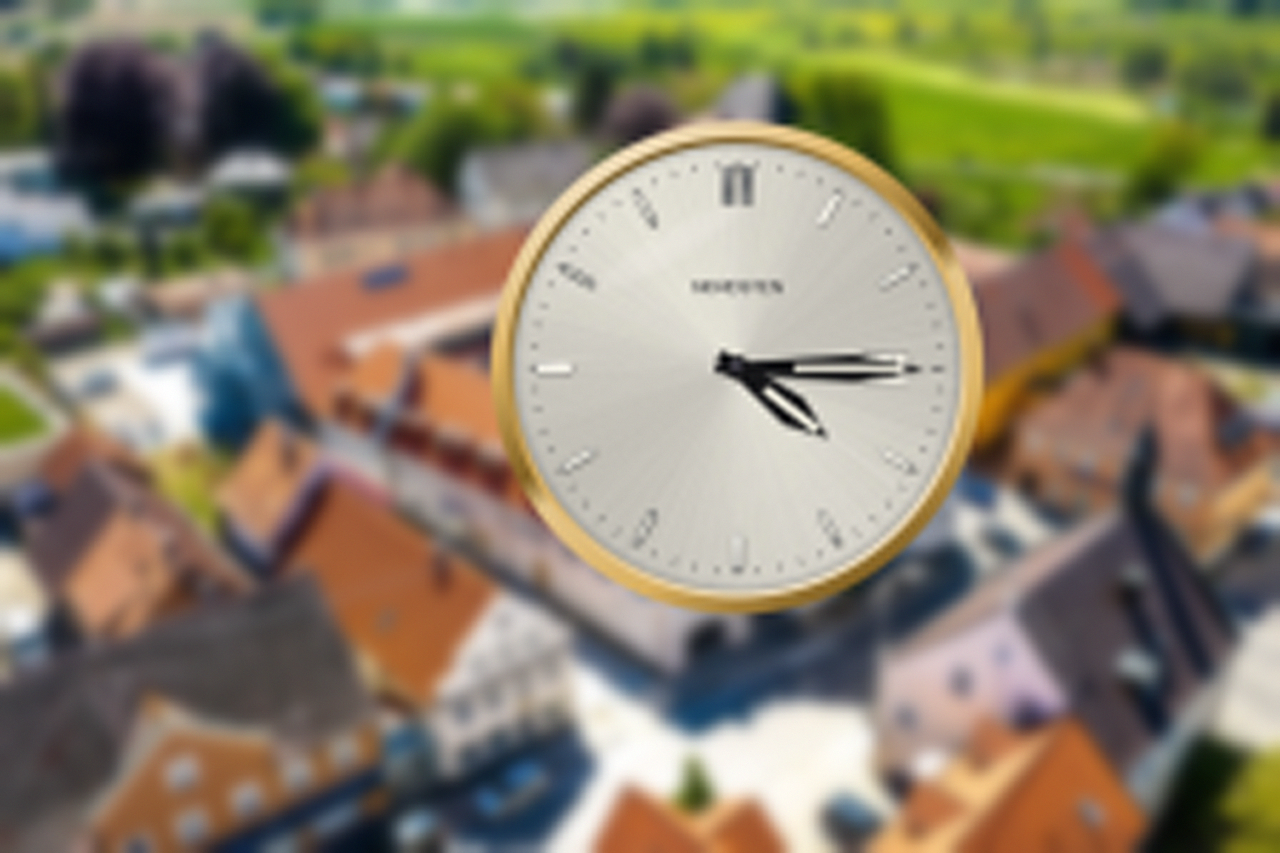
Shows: h=4 m=15
